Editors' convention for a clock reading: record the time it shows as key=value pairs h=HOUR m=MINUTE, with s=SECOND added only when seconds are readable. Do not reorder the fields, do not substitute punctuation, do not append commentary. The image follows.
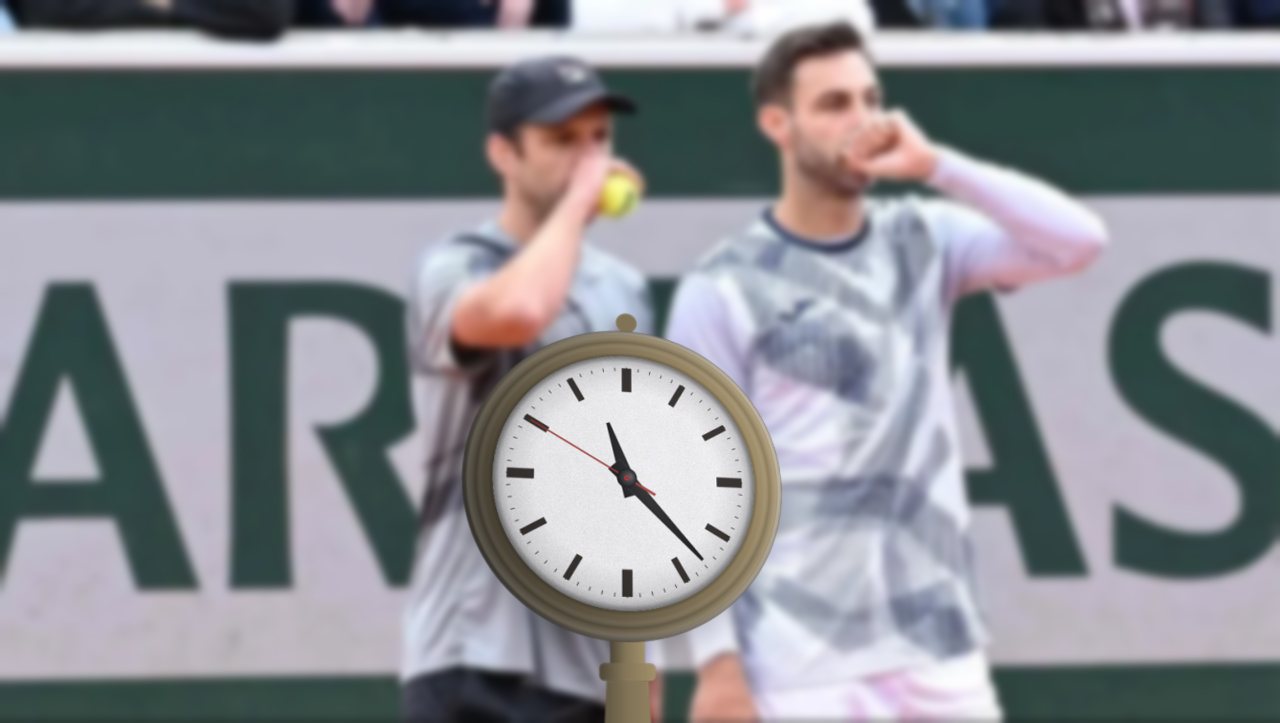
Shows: h=11 m=22 s=50
